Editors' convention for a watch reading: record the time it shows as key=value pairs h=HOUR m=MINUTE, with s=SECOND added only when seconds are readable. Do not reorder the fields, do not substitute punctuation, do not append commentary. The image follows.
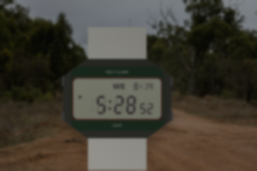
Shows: h=5 m=28 s=52
